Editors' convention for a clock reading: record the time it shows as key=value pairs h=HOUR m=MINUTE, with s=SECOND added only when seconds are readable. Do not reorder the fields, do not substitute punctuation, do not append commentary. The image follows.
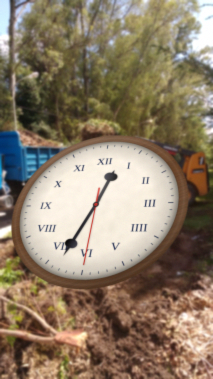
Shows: h=12 m=33 s=30
